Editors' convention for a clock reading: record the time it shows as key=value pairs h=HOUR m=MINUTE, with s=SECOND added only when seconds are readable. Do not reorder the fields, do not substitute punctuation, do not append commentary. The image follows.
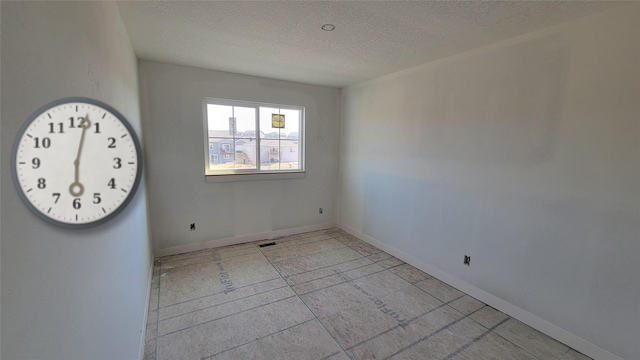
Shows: h=6 m=2
